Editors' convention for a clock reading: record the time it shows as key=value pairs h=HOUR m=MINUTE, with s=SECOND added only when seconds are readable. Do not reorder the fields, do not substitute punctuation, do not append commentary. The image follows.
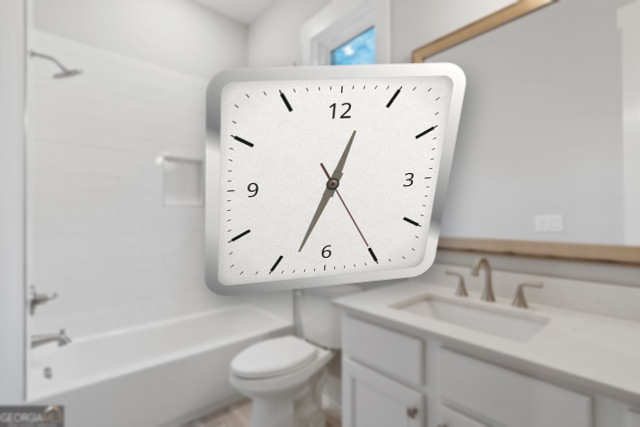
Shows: h=12 m=33 s=25
